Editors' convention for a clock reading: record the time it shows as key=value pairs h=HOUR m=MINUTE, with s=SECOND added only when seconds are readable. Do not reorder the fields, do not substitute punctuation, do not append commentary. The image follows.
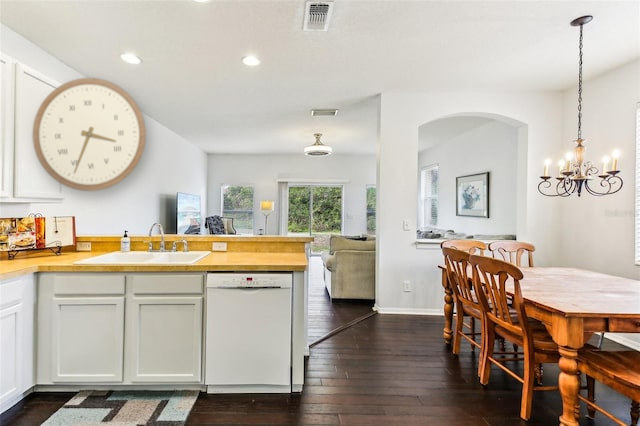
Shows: h=3 m=34
